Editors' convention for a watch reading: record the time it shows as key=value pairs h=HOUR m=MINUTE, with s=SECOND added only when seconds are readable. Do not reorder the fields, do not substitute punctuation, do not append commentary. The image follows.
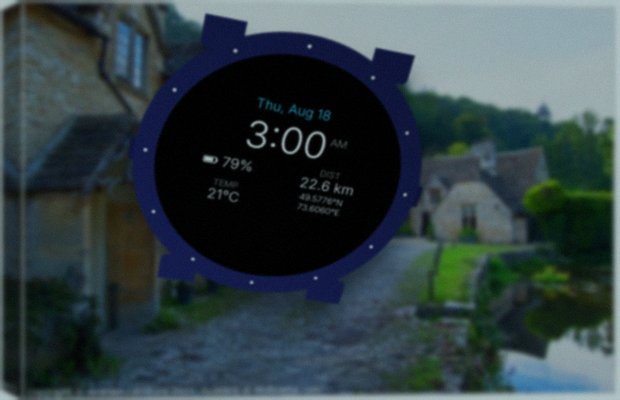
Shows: h=3 m=0
